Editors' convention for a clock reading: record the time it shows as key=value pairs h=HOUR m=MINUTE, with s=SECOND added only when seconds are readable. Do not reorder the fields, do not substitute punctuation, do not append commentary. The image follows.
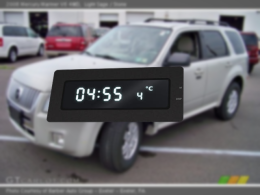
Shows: h=4 m=55
